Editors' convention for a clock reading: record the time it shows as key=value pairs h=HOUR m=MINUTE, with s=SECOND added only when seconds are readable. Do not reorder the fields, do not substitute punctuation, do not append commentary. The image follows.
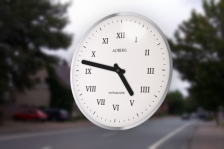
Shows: h=4 m=47
